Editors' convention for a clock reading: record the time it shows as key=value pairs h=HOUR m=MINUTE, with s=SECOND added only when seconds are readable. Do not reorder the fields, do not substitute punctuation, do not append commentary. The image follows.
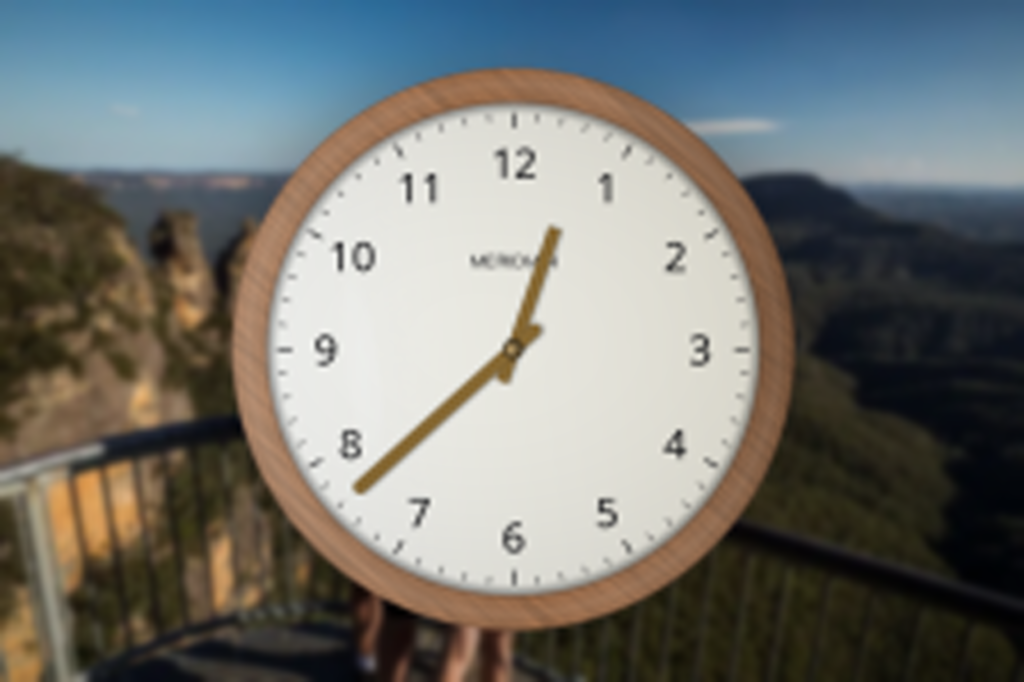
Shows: h=12 m=38
